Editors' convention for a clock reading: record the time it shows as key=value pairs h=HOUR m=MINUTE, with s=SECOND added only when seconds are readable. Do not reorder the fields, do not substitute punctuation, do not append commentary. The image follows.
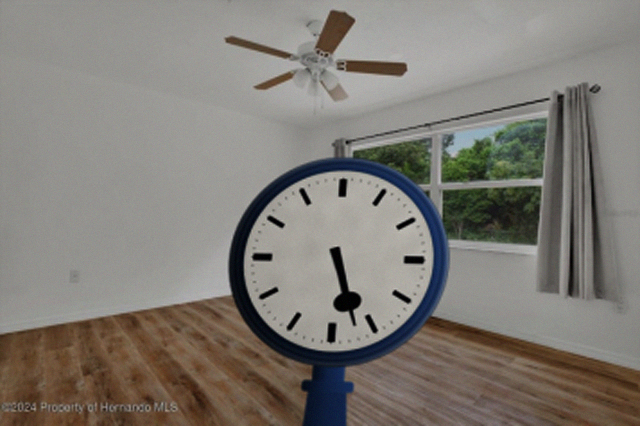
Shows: h=5 m=27
